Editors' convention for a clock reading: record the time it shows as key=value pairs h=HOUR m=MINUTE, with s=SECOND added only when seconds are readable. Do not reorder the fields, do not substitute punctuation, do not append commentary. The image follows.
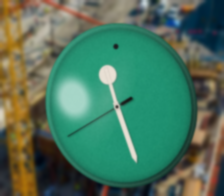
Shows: h=11 m=26 s=40
